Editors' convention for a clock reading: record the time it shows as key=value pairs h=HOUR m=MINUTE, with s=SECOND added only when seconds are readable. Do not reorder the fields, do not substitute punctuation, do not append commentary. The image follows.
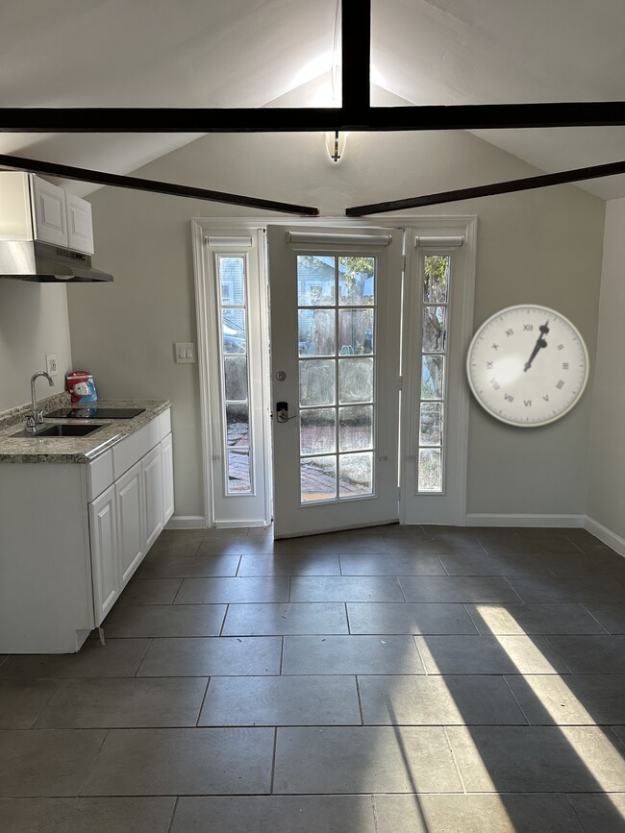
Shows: h=1 m=4
